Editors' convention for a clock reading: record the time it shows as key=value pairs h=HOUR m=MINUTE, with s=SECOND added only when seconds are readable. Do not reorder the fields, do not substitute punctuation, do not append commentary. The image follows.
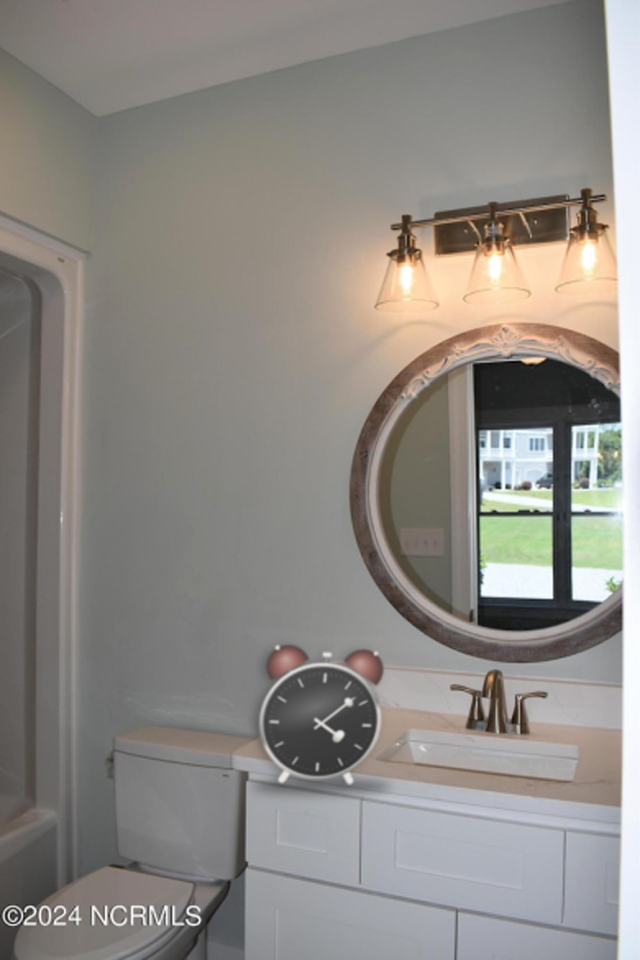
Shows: h=4 m=8
